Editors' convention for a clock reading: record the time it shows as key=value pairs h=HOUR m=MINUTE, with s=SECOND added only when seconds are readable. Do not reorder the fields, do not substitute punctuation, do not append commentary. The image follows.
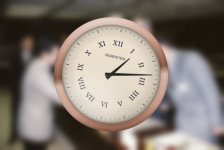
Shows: h=1 m=13
